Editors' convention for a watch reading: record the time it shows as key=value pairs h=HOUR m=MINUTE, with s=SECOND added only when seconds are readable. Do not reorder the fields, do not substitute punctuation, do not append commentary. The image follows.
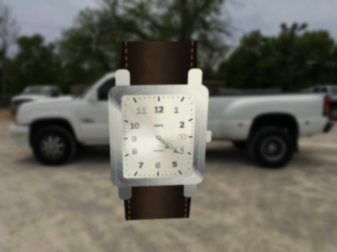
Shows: h=4 m=21
